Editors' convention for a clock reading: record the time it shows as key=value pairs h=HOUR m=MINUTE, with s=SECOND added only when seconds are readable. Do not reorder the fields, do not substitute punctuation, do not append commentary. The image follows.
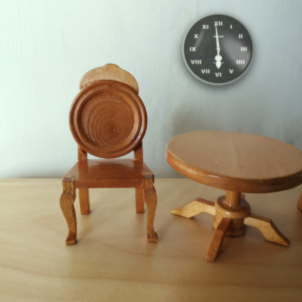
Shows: h=5 m=59
